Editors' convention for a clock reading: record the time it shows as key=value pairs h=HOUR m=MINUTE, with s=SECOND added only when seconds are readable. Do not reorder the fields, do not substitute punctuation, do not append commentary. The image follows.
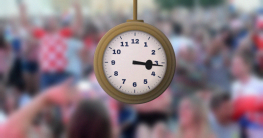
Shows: h=3 m=16
